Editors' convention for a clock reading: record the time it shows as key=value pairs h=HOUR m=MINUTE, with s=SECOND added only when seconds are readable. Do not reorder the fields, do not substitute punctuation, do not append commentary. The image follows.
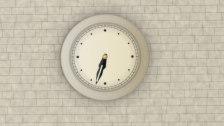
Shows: h=6 m=33
